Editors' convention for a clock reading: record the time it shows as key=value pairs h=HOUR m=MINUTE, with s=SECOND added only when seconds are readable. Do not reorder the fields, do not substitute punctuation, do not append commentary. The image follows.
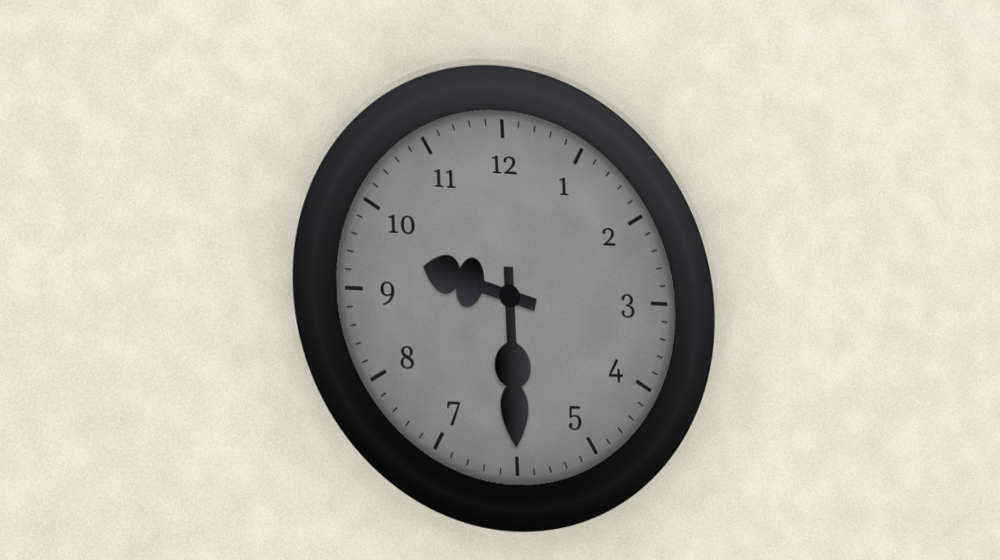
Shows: h=9 m=30
